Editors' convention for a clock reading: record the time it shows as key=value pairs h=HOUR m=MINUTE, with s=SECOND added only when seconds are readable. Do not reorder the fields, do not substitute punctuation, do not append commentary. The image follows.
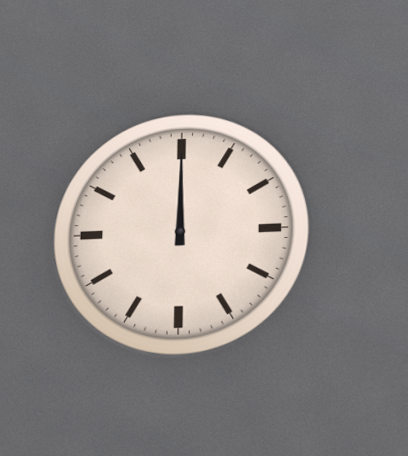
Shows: h=12 m=0
